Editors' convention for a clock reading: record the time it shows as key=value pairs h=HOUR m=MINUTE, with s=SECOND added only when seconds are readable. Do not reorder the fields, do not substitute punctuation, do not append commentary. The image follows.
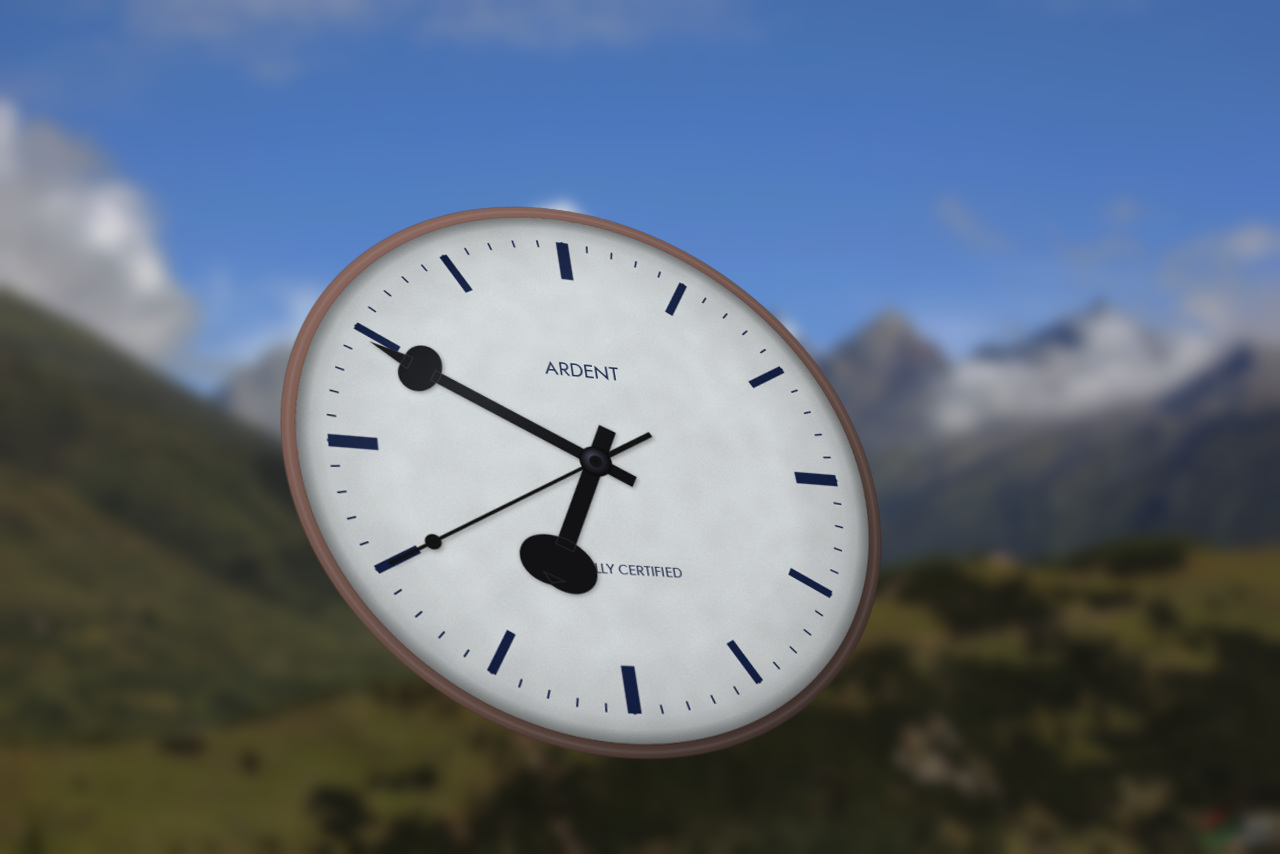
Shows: h=6 m=49 s=40
